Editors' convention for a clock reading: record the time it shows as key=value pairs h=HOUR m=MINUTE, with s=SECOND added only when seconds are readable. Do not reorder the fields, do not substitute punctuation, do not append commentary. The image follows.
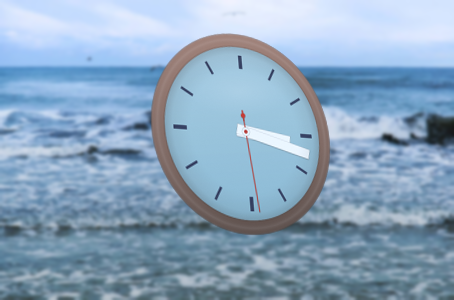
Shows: h=3 m=17 s=29
